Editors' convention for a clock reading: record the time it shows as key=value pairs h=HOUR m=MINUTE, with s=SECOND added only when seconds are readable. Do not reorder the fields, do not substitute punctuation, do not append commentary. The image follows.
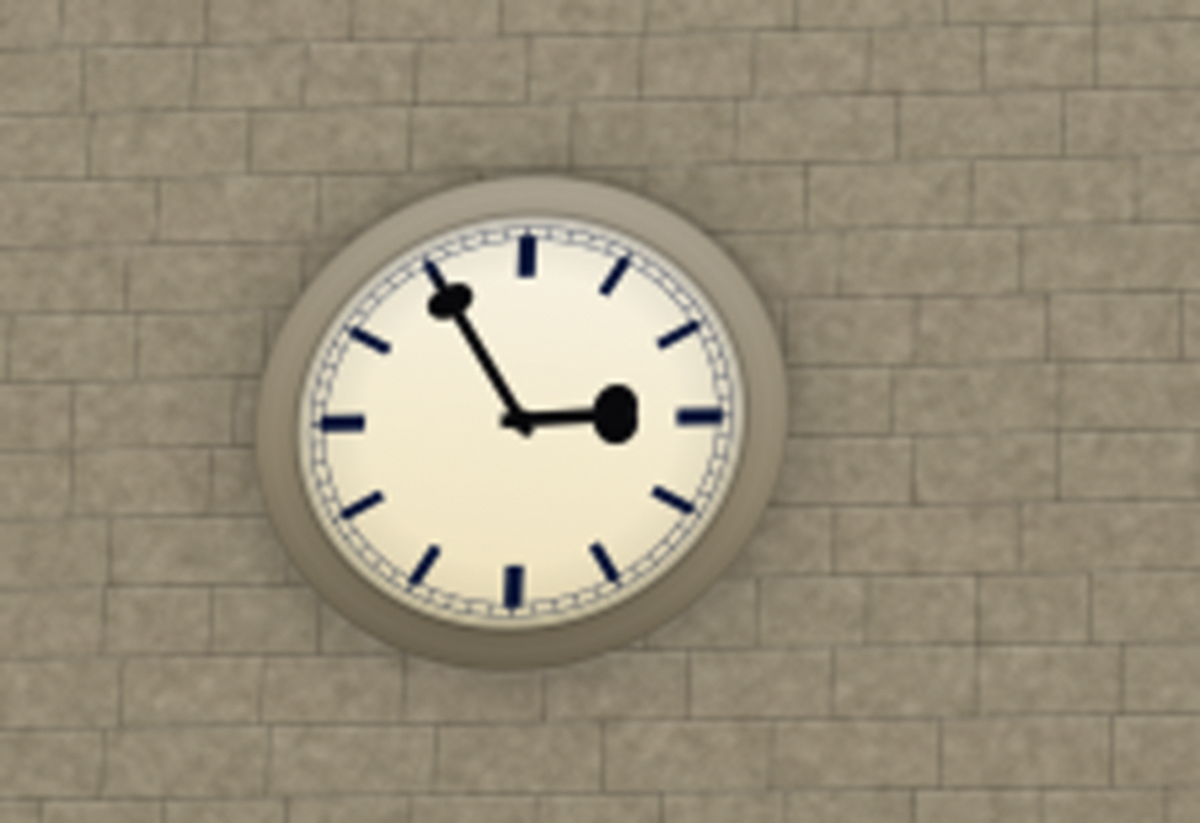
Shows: h=2 m=55
